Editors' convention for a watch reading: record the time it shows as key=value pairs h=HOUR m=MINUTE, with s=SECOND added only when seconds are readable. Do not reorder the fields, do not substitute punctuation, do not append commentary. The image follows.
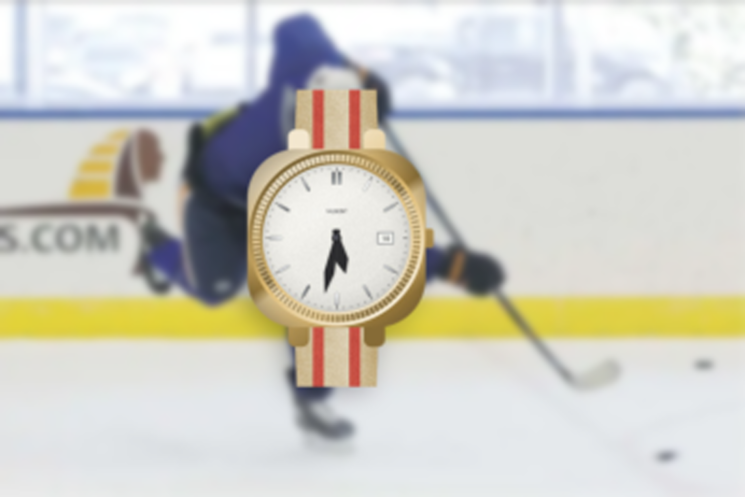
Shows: h=5 m=32
